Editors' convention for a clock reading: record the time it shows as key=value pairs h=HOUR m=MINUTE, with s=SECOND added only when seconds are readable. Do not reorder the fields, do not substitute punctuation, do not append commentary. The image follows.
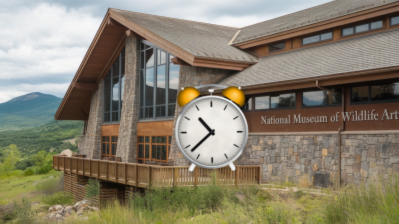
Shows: h=10 m=38
